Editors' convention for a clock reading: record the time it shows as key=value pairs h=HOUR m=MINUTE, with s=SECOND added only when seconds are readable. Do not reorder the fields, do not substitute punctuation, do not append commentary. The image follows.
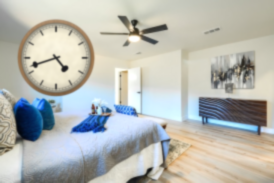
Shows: h=4 m=42
